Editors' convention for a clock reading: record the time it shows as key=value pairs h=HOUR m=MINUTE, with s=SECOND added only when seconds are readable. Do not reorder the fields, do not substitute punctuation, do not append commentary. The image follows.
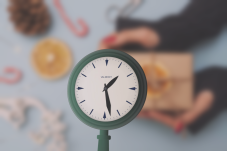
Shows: h=1 m=28
